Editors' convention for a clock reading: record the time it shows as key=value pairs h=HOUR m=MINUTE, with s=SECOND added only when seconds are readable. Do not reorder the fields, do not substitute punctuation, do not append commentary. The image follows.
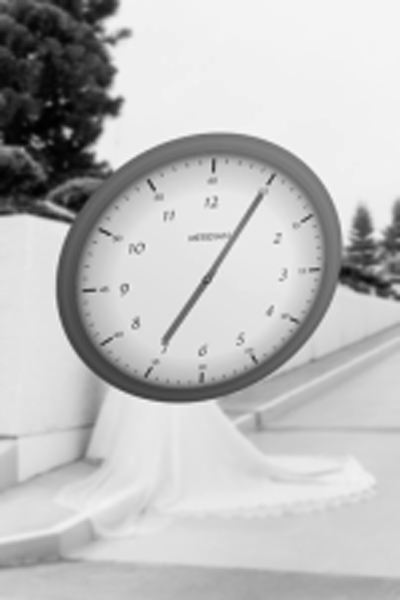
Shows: h=7 m=5
